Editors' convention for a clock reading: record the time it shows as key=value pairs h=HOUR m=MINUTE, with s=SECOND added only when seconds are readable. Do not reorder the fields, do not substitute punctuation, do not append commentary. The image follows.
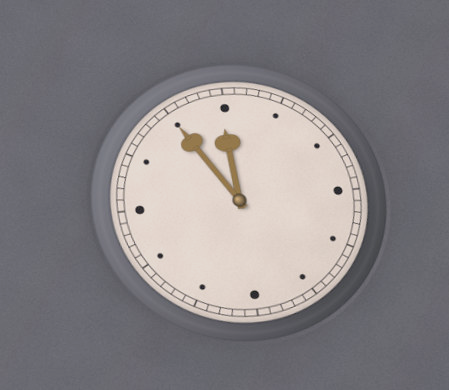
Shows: h=11 m=55
